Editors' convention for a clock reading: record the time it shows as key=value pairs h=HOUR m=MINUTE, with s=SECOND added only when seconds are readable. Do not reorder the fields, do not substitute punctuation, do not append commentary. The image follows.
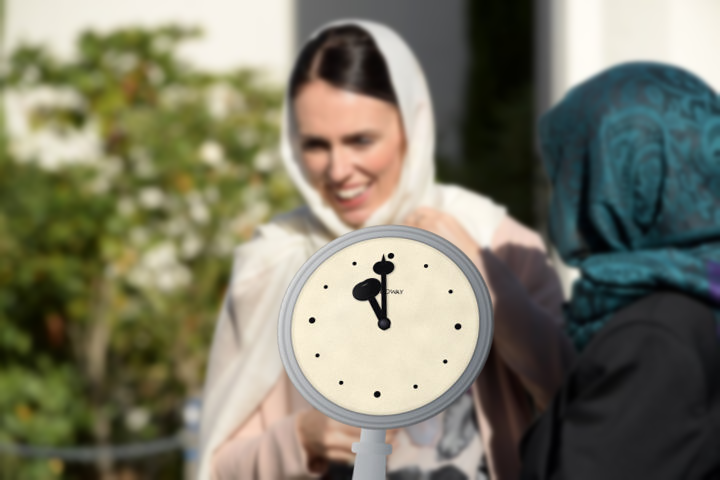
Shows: h=10 m=59
